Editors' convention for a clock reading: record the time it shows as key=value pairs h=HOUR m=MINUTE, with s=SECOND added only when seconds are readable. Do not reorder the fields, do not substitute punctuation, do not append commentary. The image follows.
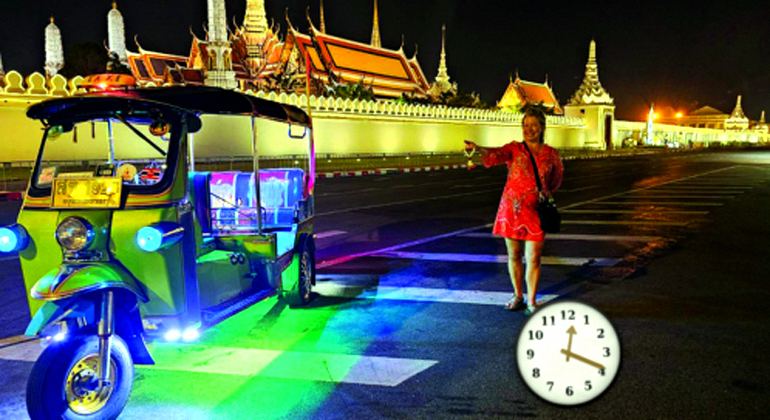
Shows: h=12 m=19
